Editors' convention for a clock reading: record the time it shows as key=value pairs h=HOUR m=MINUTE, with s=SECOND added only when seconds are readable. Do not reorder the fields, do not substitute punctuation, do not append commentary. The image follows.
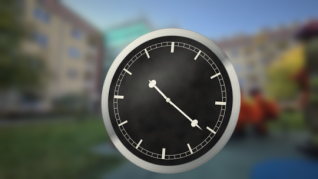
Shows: h=10 m=21
